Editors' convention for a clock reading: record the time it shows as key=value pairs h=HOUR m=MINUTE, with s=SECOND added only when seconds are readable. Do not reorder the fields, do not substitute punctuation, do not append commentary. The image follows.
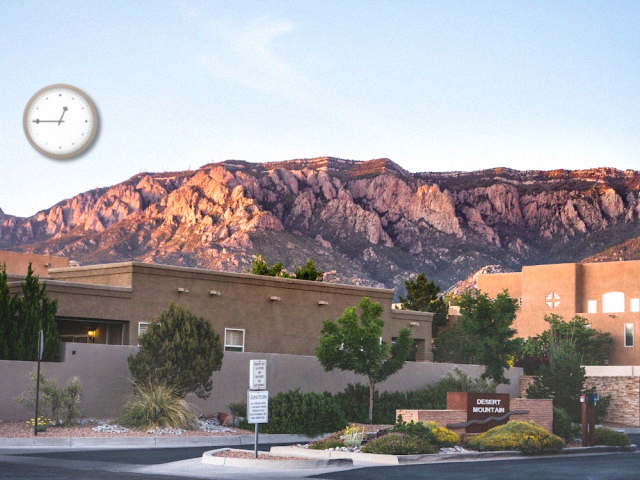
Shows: h=12 m=45
